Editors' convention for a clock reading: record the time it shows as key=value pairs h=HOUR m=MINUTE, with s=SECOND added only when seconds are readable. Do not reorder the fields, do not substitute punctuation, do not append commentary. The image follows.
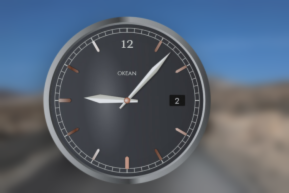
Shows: h=9 m=7
